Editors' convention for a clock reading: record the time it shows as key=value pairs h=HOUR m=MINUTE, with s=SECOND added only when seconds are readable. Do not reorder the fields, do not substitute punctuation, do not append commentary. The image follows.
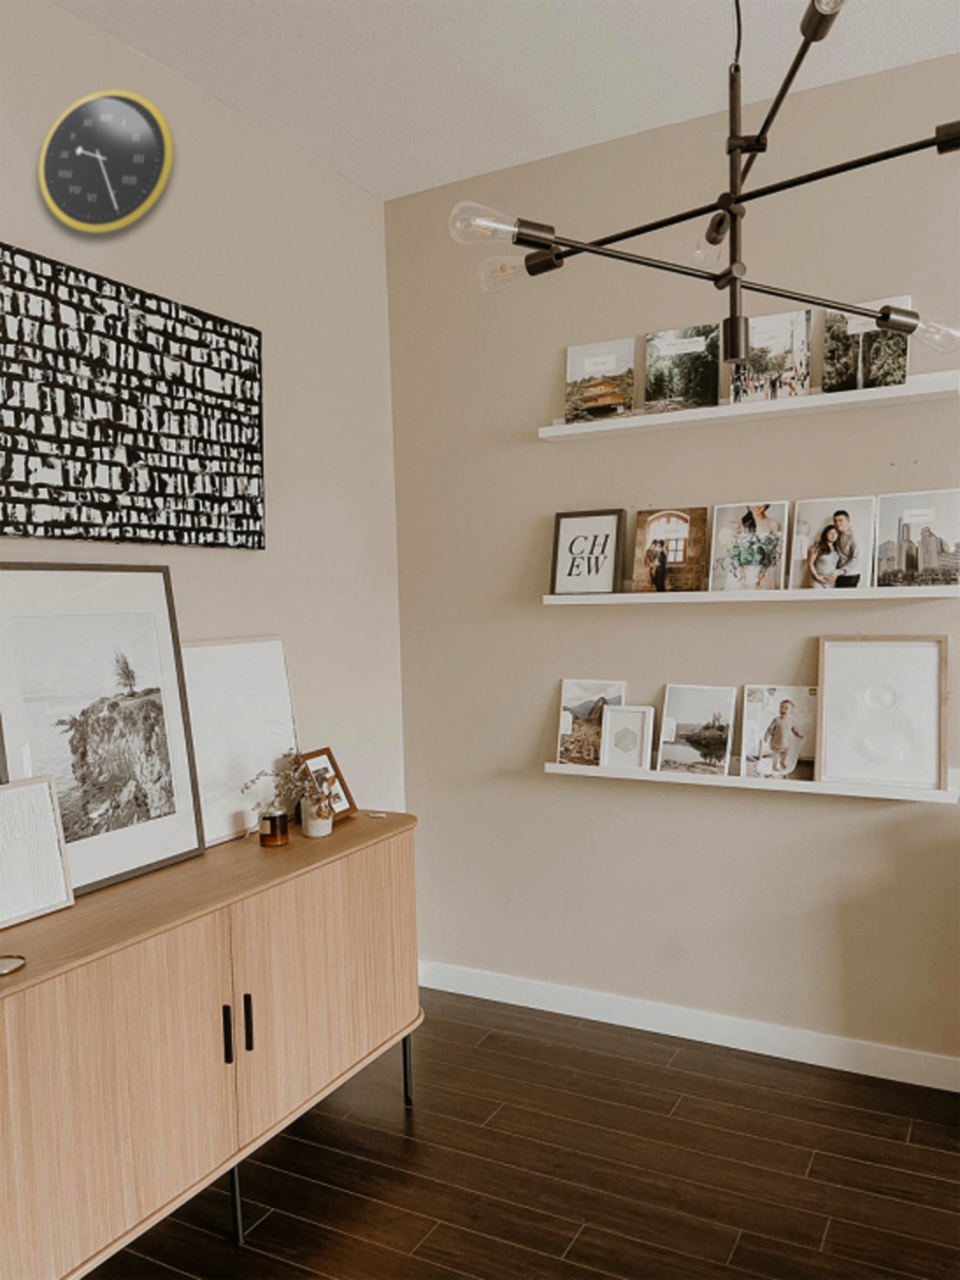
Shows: h=9 m=25
